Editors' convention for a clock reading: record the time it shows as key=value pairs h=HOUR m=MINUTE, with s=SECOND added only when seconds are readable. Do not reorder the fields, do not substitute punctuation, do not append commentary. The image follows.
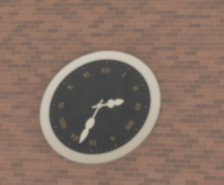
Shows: h=2 m=33
